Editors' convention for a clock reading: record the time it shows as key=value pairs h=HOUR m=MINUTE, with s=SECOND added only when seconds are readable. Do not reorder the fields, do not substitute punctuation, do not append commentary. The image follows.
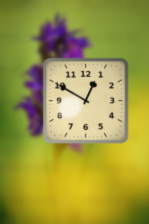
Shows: h=12 m=50
